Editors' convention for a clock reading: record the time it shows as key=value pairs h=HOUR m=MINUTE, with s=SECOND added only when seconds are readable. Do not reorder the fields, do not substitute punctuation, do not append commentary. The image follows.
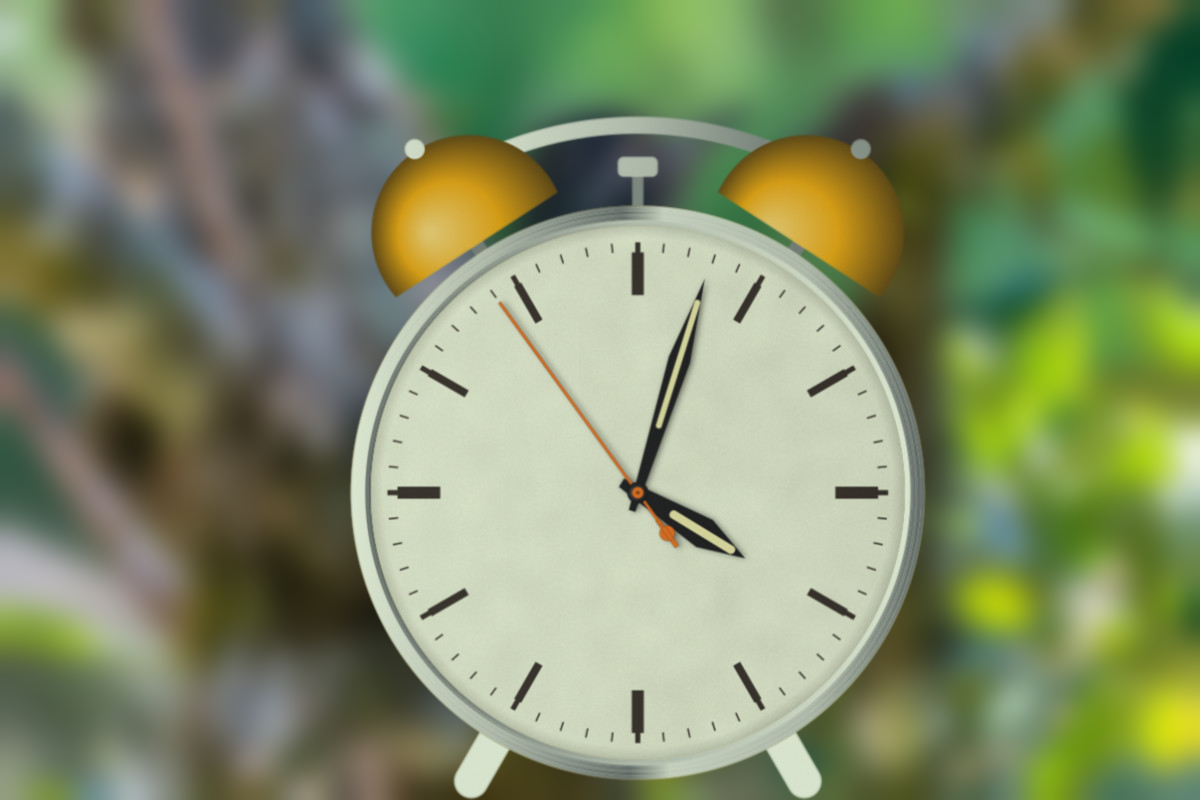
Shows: h=4 m=2 s=54
